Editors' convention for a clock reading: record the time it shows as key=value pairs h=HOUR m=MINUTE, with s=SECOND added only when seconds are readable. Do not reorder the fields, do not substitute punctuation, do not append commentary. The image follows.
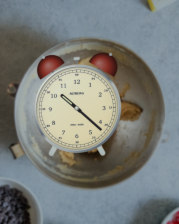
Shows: h=10 m=22
